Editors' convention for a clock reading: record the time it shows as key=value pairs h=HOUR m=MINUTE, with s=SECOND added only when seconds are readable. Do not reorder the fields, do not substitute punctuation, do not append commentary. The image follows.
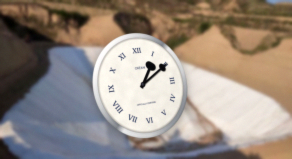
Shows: h=1 m=10
